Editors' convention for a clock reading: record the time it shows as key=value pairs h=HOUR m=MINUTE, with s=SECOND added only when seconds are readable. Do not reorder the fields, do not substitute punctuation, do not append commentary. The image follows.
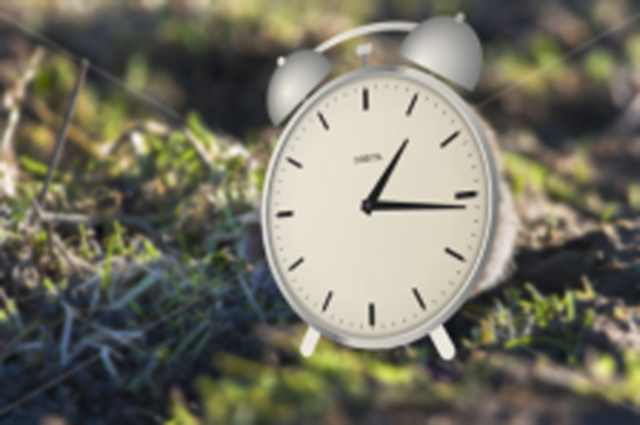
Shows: h=1 m=16
